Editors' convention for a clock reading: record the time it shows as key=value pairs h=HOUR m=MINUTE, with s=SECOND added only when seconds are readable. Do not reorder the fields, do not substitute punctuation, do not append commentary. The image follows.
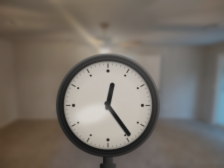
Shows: h=12 m=24
